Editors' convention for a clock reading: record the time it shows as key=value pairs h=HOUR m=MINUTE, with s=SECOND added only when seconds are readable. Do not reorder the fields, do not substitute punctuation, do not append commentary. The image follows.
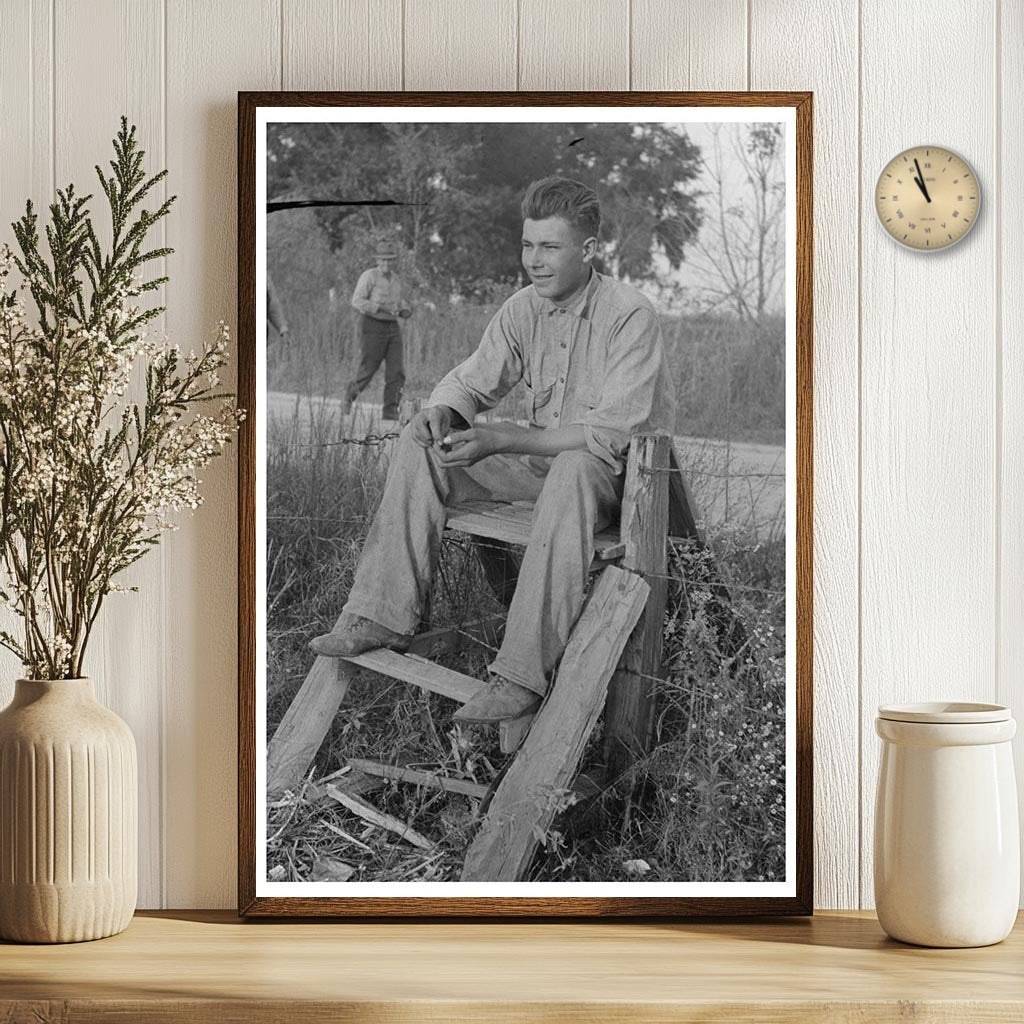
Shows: h=10 m=57
